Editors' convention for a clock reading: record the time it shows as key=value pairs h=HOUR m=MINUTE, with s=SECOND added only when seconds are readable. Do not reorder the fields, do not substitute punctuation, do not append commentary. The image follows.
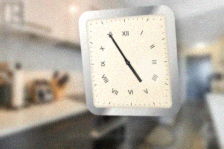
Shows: h=4 m=55
